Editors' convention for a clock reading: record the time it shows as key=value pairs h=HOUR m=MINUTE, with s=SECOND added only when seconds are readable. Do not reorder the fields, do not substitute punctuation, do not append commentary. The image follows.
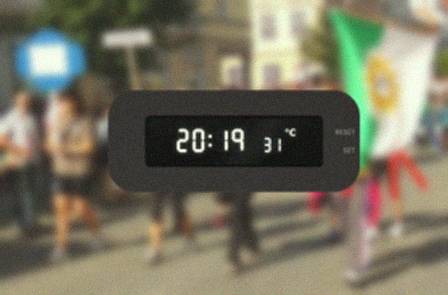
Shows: h=20 m=19
